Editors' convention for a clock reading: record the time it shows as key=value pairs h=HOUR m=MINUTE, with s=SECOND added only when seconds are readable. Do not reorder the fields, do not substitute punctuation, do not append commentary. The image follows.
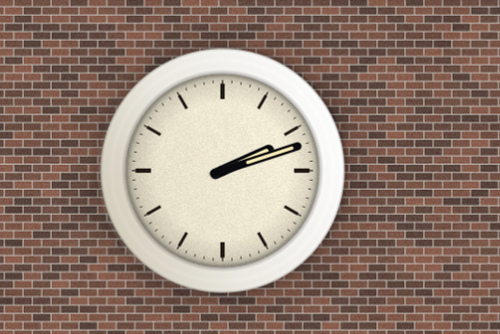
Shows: h=2 m=12
